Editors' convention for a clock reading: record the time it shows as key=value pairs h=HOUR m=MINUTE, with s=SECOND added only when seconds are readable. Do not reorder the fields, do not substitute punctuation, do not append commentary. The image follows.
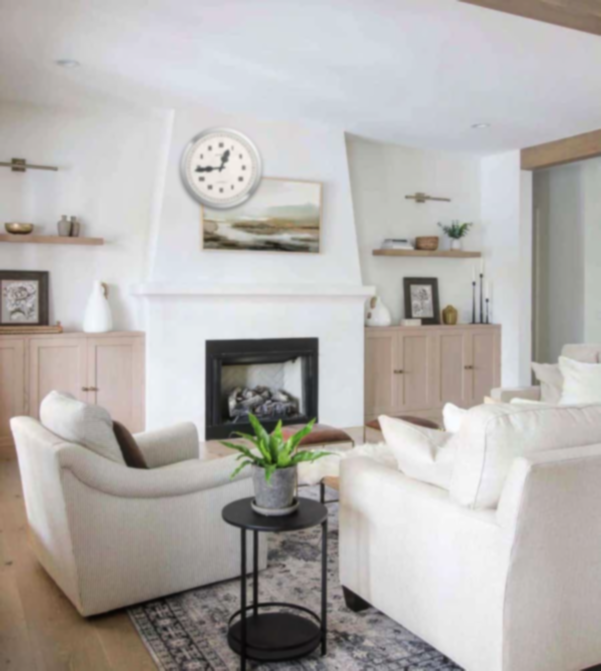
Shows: h=12 m=44
